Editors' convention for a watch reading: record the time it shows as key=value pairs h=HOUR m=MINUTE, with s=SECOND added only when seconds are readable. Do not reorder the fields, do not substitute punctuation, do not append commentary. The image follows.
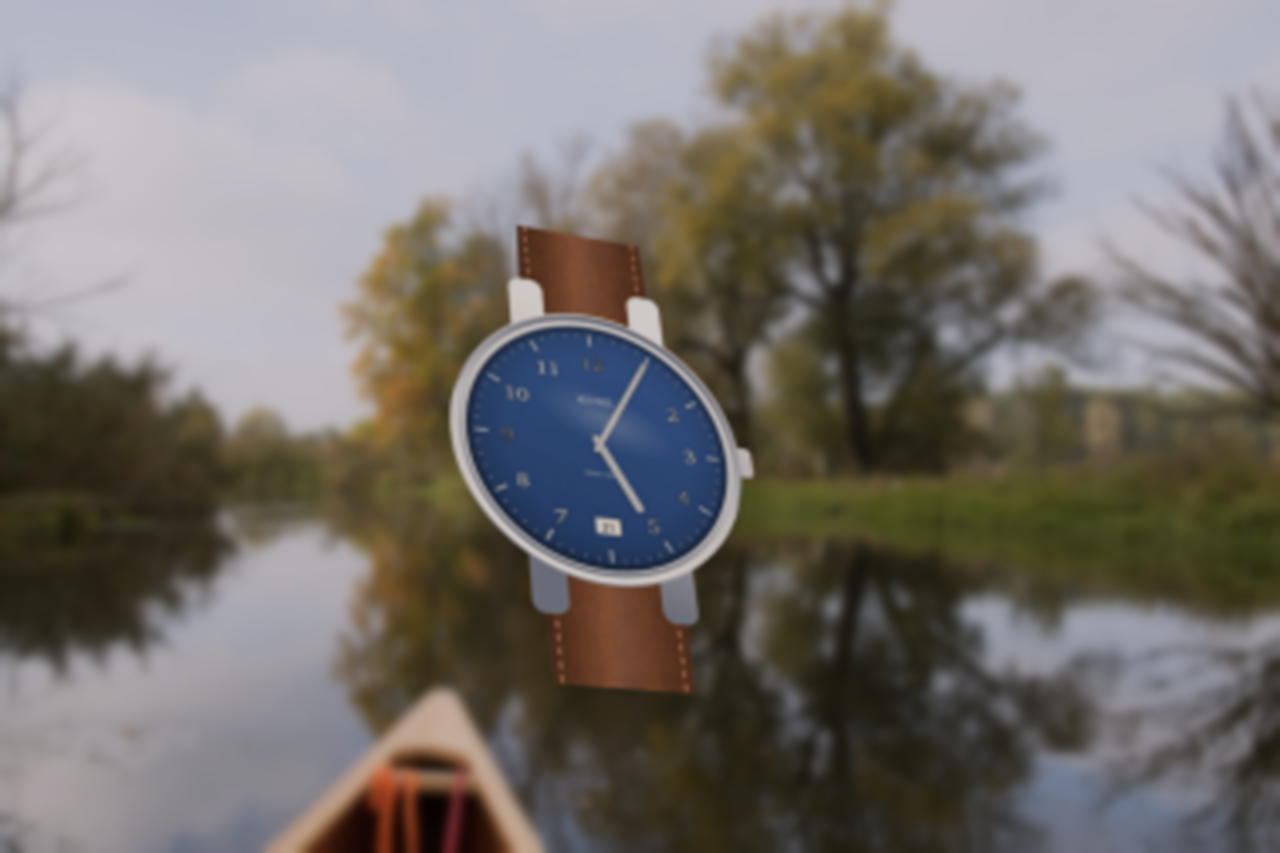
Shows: h=5 m=5
